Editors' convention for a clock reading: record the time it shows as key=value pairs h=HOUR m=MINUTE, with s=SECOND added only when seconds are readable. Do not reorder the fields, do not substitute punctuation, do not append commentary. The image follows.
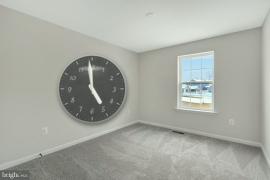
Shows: h=4 m=59
